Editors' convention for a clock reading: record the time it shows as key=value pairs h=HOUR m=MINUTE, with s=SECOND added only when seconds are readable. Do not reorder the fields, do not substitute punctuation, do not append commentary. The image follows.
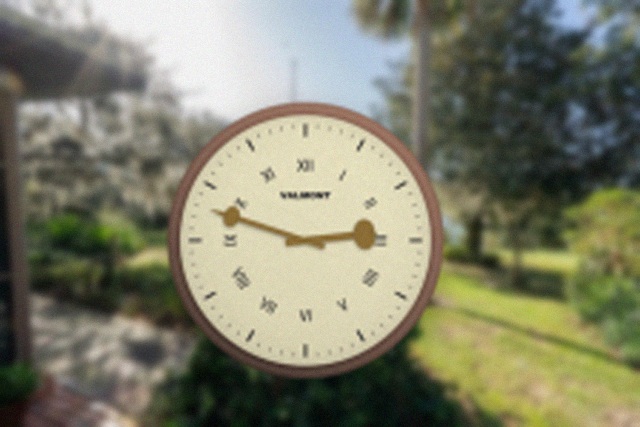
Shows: h=2 m=48
